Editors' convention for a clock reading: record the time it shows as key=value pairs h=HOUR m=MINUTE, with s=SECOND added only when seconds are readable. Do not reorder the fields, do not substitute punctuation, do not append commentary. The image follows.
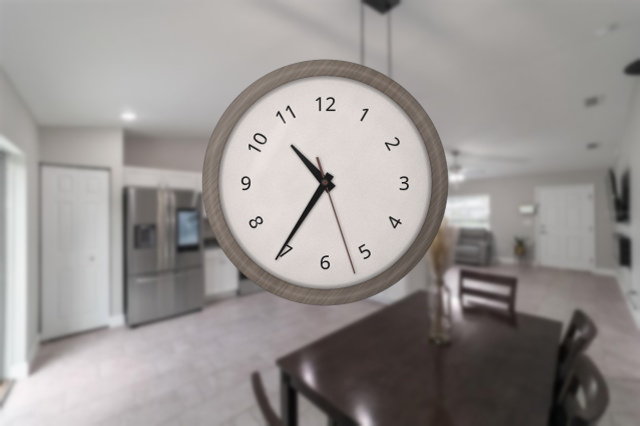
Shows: h=10 m=35 s=27
